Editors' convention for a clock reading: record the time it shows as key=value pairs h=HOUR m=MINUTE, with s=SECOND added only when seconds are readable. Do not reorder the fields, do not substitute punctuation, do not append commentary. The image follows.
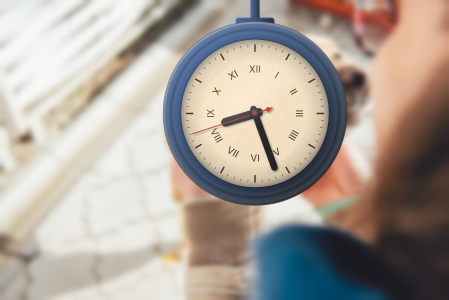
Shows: h=8 m=26 s=42
